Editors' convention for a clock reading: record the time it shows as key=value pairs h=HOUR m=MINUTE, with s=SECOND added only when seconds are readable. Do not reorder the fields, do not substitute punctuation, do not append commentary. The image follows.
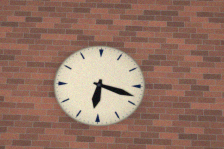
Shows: h=6 m=18
